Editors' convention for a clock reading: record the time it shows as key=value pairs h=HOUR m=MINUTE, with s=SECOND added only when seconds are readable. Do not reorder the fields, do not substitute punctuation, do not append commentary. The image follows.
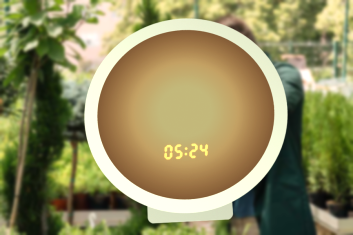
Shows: h=5 m=24
